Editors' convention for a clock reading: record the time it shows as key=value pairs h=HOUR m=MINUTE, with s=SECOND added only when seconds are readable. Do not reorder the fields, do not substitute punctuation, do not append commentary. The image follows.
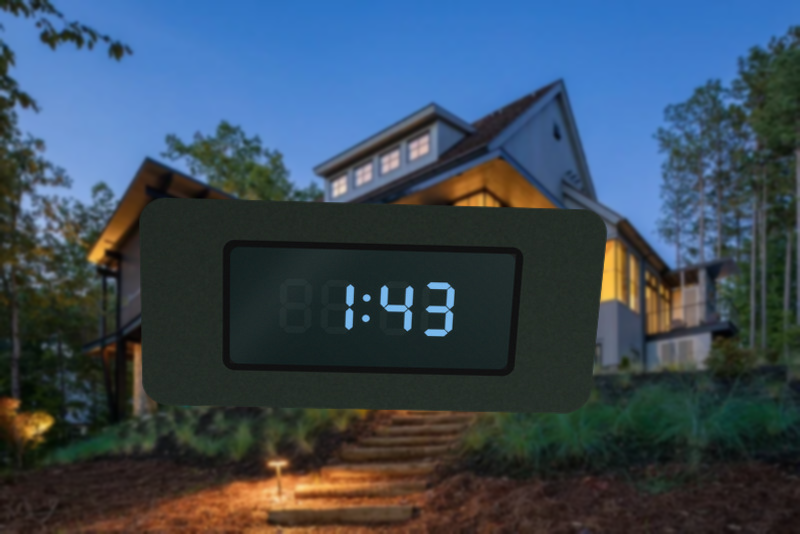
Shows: h=1 m=43
